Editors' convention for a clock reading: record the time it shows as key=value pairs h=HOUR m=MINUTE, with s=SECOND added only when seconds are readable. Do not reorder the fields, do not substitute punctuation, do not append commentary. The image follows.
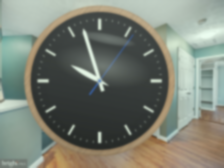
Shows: h=9 m=57 s=6
